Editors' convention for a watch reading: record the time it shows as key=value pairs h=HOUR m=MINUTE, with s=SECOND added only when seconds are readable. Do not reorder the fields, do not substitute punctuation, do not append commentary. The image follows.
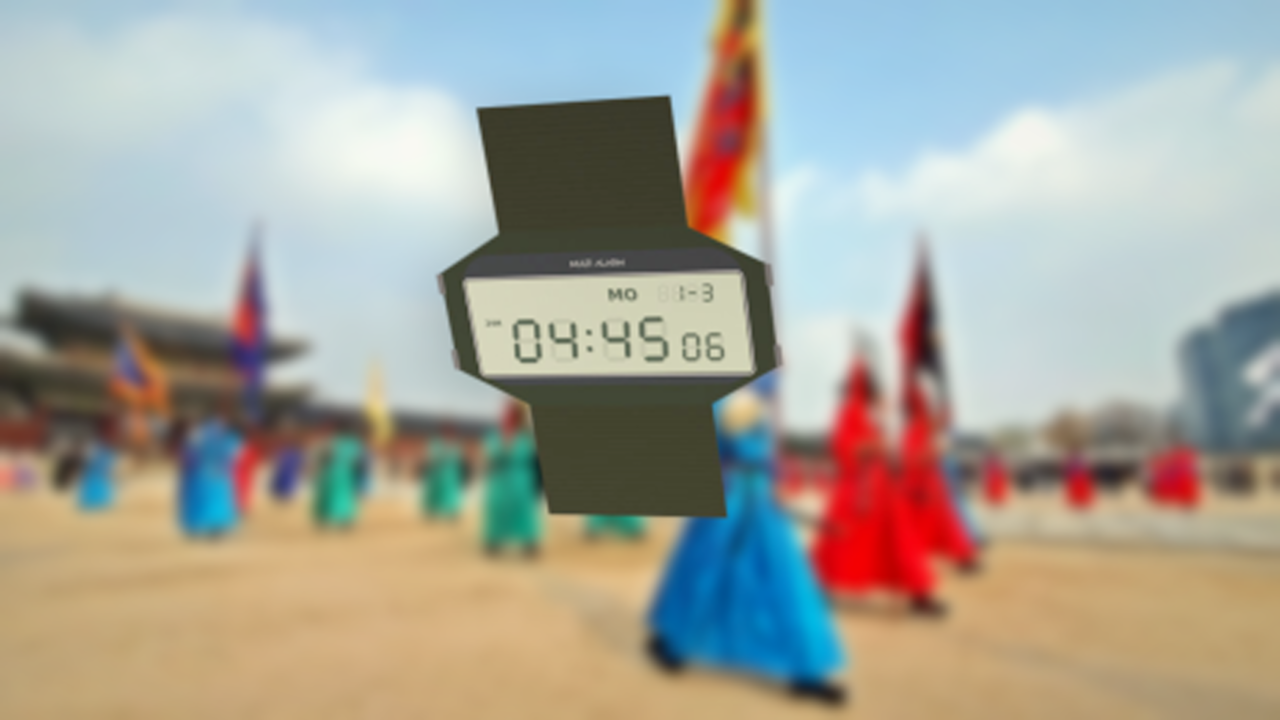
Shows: h=4 m=45 s=6
